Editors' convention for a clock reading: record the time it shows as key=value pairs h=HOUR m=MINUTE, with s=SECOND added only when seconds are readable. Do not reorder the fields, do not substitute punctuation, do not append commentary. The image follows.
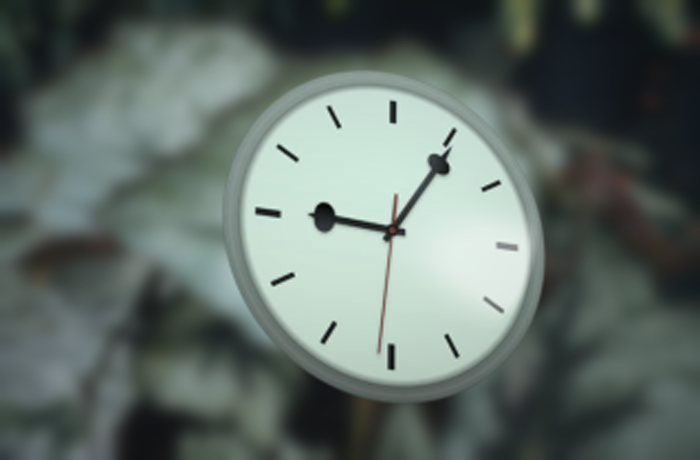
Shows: h=9 m=5 s=31
